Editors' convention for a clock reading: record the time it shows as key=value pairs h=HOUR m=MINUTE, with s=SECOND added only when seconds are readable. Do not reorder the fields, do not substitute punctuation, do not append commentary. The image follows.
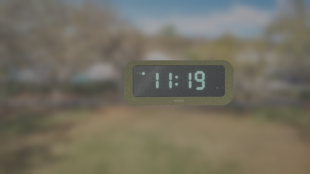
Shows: h=11 m=19
